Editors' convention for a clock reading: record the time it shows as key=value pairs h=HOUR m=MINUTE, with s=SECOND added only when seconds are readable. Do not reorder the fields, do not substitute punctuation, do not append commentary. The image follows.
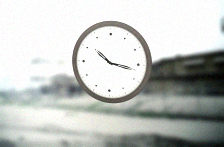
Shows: h=10 m=17
